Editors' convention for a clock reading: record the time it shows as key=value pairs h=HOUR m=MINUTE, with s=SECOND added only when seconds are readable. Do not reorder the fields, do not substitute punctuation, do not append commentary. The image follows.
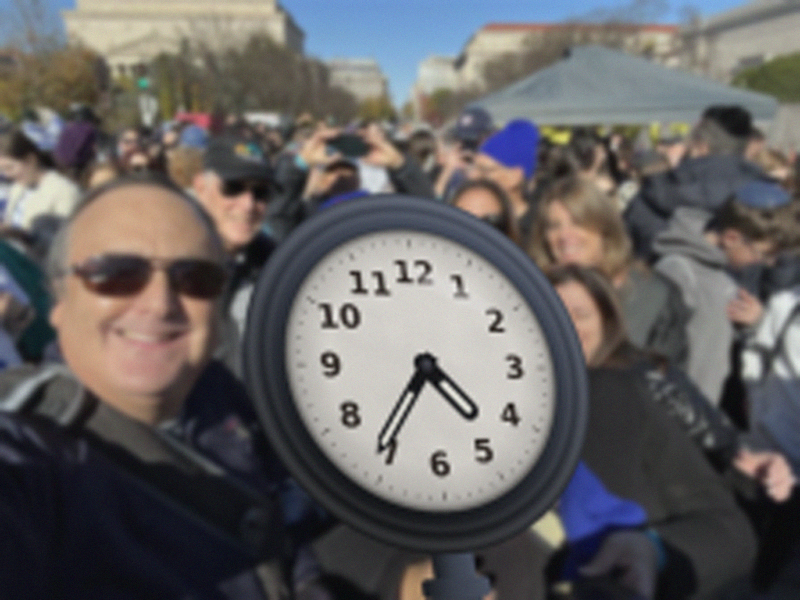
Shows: h=4 m=36
